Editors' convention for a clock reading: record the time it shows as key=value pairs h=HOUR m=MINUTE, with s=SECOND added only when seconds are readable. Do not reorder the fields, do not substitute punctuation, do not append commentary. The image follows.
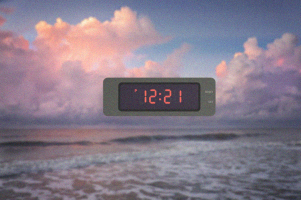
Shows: h=12 m=21
